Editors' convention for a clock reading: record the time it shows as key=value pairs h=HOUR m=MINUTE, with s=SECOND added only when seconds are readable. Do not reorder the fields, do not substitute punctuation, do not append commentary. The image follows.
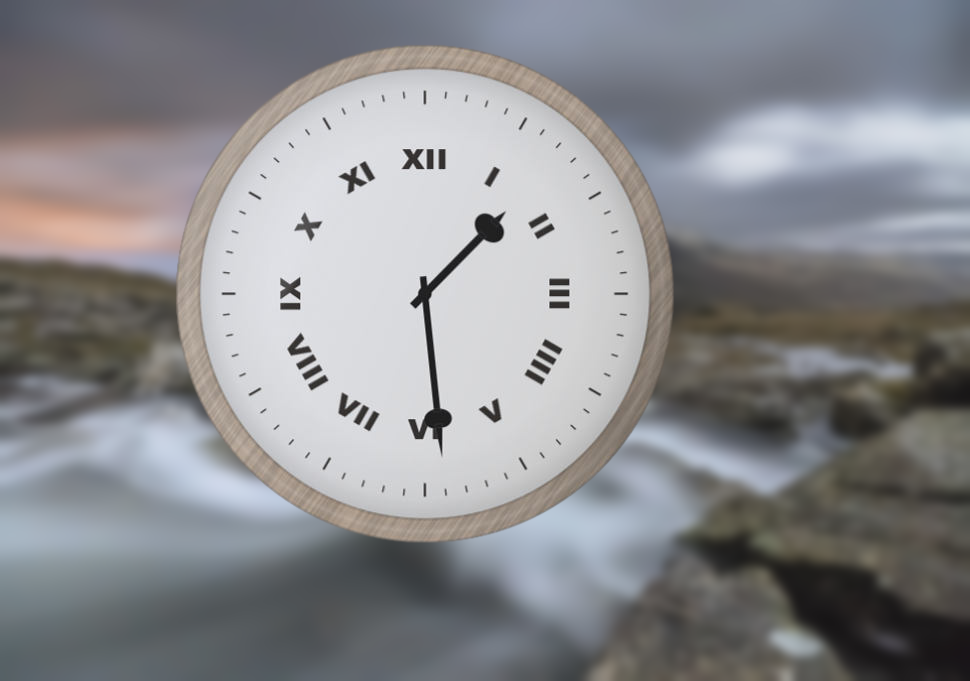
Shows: h=1 m=29
